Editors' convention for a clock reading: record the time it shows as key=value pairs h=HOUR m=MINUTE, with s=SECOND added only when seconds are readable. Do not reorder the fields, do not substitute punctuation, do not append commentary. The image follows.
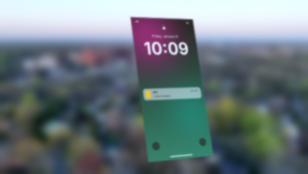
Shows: h=10 m=9
